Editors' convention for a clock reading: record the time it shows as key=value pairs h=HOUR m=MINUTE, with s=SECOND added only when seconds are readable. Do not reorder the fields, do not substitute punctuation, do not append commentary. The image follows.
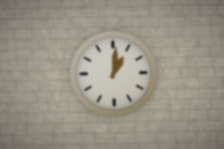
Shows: h=1 m=1
